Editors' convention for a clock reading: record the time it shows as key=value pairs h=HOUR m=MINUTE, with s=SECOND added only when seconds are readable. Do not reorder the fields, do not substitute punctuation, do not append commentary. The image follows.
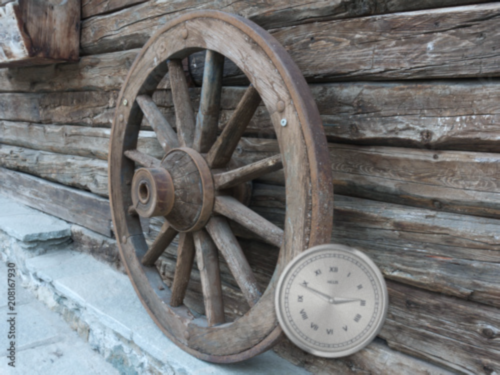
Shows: h=2 m=49
